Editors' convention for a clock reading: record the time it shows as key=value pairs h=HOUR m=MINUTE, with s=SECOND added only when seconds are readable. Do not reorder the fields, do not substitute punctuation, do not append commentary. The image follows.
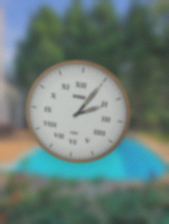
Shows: h=2 m=5
